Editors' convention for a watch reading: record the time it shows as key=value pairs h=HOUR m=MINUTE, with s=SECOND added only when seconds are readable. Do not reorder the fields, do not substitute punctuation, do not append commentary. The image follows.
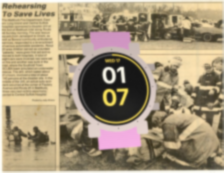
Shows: h=1 m=7
